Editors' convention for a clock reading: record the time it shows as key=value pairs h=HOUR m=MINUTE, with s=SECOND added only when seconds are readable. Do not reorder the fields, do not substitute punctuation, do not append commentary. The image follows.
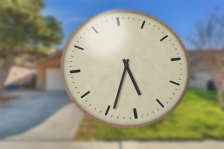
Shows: h=5 m=34
